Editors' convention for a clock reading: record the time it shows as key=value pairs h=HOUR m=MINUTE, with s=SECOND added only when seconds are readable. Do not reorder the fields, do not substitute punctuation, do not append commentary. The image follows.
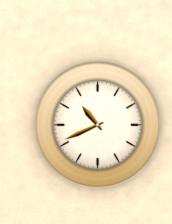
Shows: h=10 m=41
